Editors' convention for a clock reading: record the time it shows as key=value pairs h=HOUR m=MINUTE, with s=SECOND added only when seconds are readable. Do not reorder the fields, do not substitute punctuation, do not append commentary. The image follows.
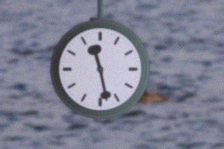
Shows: h=11 m=28
